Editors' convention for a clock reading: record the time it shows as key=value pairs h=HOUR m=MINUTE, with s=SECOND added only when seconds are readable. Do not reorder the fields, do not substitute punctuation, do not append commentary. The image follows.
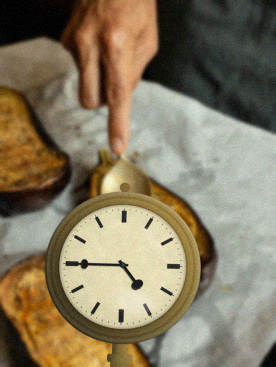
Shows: h=4 m=45
